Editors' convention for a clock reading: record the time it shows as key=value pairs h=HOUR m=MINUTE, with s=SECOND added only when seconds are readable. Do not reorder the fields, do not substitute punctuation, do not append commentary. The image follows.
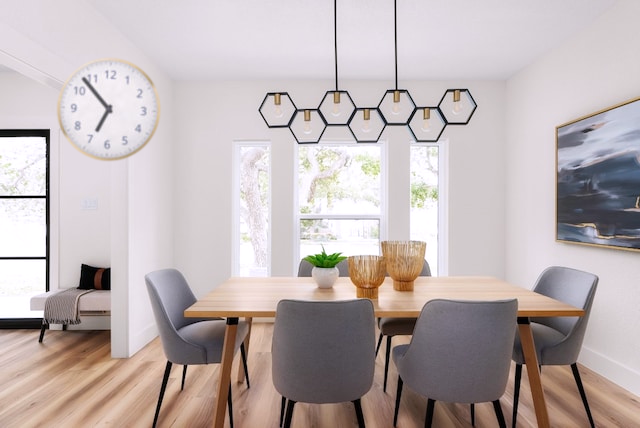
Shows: h=6 m=53
